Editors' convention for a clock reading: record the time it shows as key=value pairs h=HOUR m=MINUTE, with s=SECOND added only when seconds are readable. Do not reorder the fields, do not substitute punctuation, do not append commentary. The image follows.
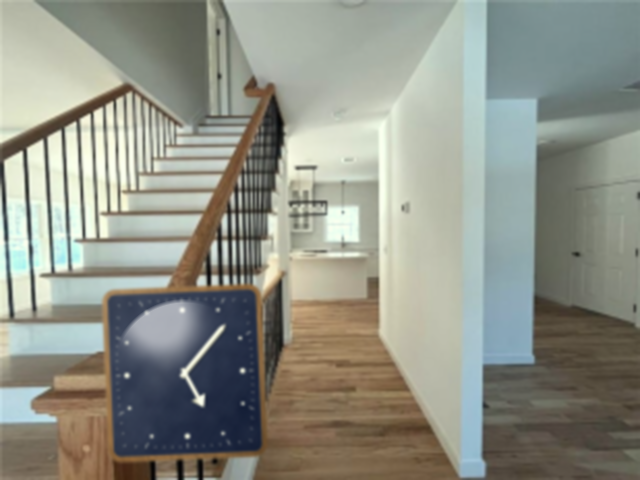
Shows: h=5 m=7
